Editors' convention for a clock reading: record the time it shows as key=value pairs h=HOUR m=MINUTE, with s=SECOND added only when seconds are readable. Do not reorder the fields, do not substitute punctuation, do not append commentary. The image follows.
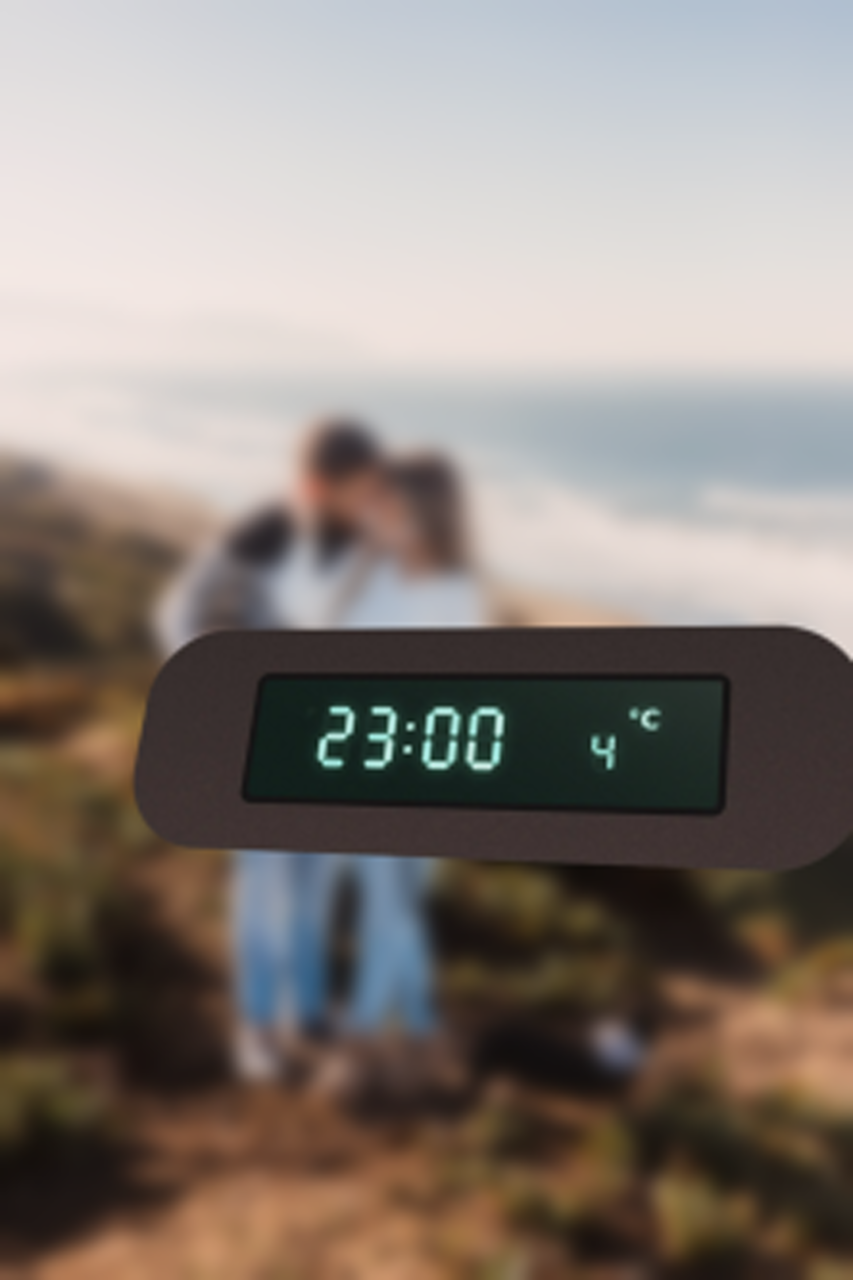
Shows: h=23 m=0
